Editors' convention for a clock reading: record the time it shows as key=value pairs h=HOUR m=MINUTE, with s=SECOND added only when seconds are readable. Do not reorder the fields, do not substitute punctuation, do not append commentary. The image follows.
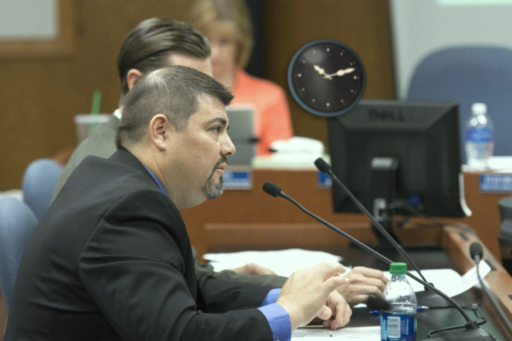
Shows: h=10 m=12
